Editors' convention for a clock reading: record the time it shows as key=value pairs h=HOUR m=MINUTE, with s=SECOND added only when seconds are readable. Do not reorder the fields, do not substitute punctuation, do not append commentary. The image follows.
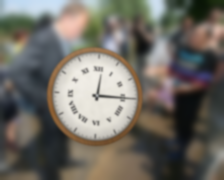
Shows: h=12 m=15
